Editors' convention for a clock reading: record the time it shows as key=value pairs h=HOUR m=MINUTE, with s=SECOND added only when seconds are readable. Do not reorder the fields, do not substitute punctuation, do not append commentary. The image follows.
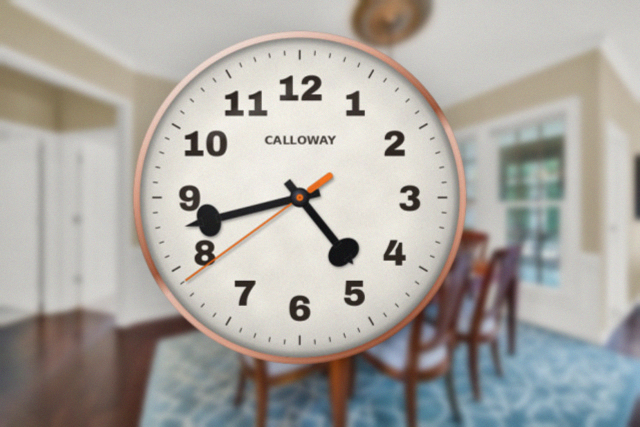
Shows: h=4 m=42 s=39
